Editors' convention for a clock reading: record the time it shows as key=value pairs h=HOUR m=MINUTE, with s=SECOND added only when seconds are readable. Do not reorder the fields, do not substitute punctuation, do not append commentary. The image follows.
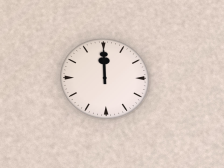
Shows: h=12 m=0
